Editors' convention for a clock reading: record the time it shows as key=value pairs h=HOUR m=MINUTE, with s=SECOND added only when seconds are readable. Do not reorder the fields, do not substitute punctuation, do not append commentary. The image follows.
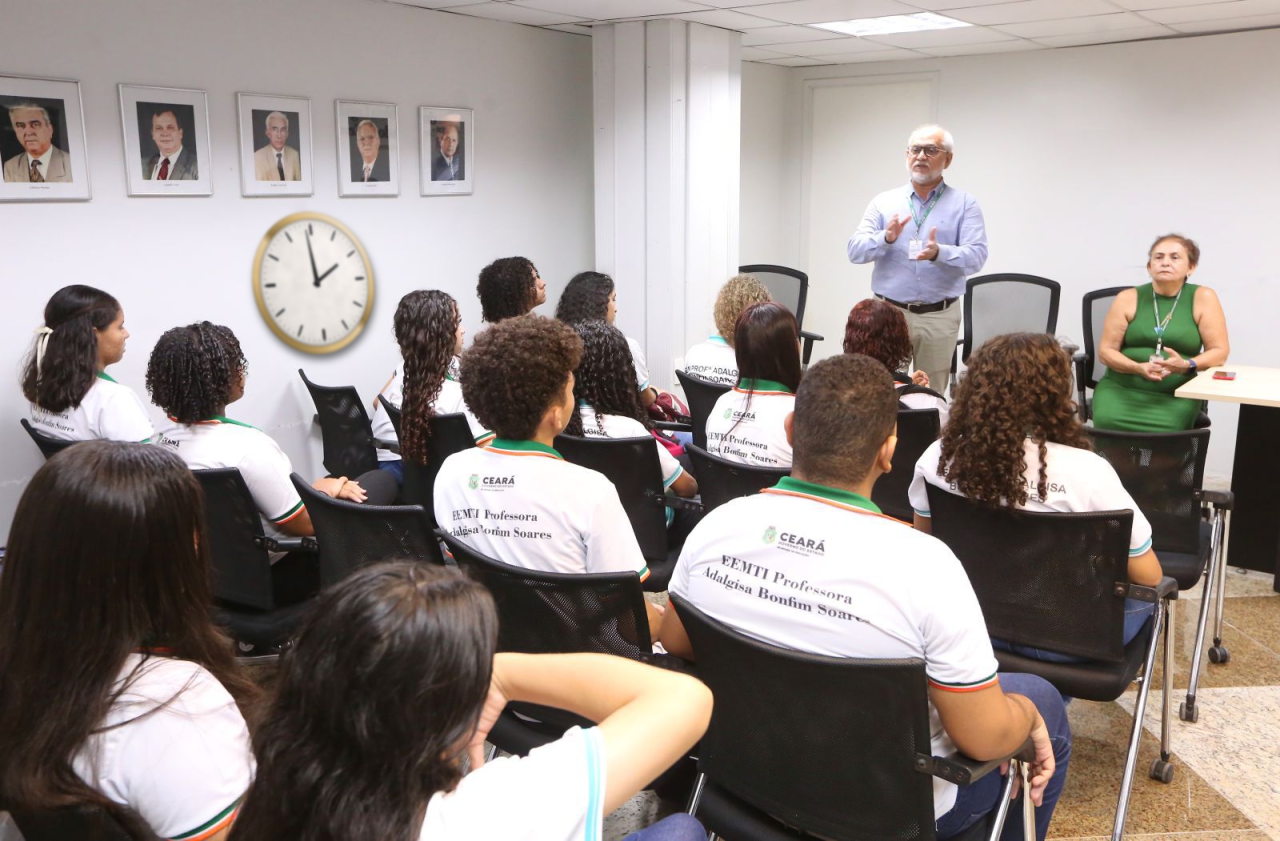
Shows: h=1 m=59
